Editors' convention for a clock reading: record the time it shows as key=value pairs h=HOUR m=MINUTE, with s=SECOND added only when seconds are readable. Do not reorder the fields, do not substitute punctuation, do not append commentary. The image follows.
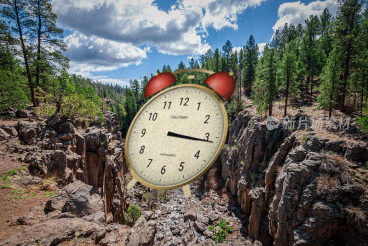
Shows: h=3 m=16
